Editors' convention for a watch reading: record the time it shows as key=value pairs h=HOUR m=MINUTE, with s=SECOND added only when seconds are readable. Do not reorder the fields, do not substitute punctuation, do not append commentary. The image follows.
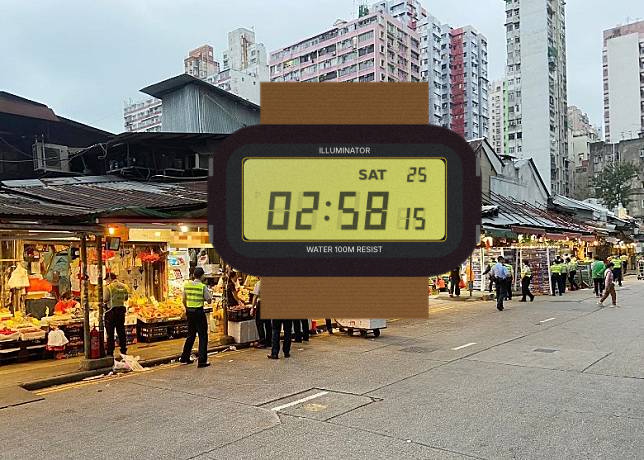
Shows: h=2 m=58 s=15
